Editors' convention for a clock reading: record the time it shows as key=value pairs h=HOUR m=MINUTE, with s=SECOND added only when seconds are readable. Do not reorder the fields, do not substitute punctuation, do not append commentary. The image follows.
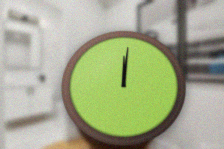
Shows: h=12 m=1
